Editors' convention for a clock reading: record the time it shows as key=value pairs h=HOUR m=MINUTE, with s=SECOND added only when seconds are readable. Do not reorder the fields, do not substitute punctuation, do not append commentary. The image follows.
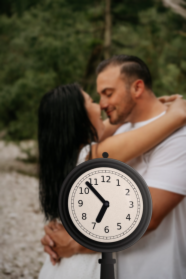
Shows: h=6 m=53
